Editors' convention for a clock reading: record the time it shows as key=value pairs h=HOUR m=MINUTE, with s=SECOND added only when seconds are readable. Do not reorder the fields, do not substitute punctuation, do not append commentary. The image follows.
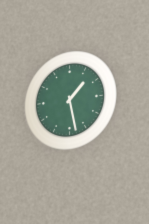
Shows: h=1 m=28
